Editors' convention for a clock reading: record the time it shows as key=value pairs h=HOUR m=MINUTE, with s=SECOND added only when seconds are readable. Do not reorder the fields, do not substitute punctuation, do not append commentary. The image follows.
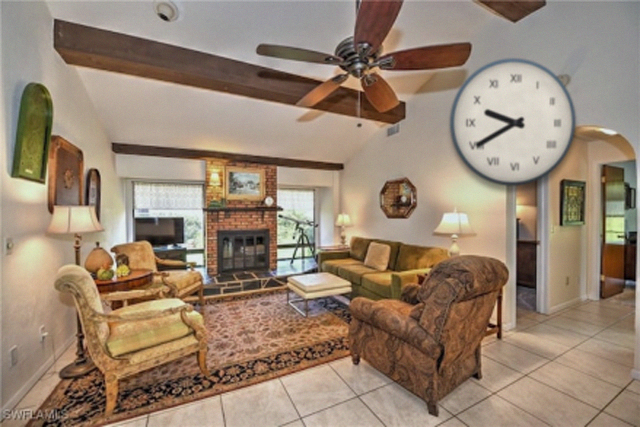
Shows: h=9 m=40
